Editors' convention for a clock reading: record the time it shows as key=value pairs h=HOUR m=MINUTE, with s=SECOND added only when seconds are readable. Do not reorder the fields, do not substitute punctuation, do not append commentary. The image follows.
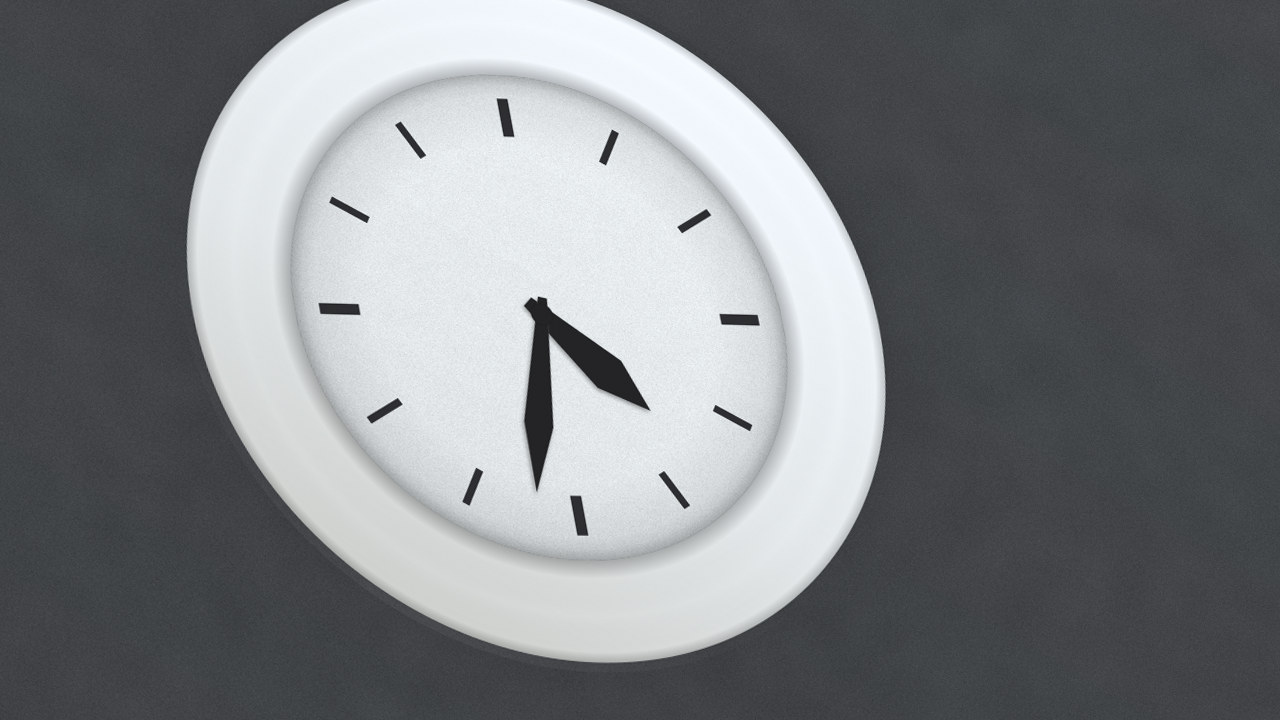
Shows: h=4 m=32
